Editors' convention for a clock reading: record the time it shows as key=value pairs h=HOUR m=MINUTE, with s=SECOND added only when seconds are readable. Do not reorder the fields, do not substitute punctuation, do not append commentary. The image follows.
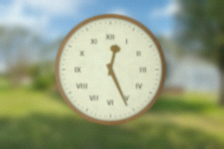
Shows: h=12 m=26
